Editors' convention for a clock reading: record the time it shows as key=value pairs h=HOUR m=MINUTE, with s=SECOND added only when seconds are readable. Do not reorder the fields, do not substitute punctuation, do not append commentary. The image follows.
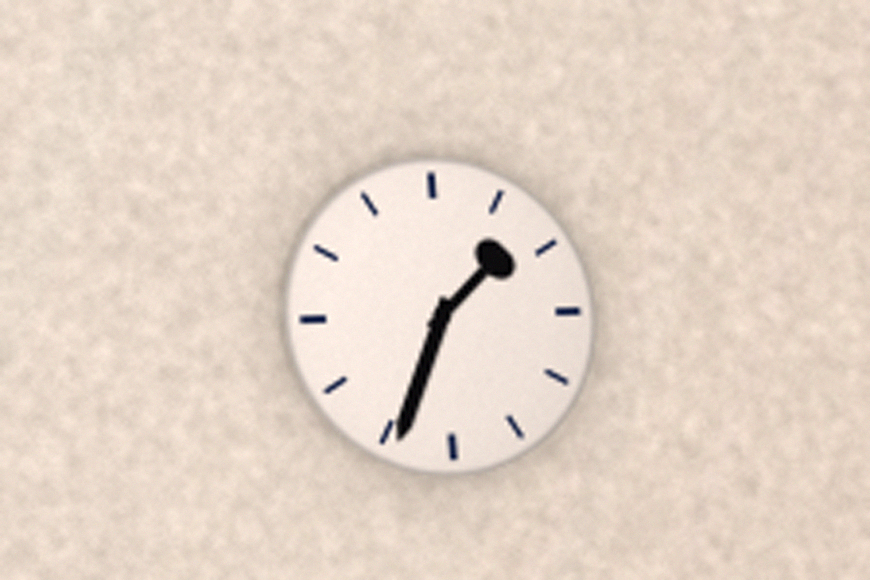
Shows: h=1 m=34
